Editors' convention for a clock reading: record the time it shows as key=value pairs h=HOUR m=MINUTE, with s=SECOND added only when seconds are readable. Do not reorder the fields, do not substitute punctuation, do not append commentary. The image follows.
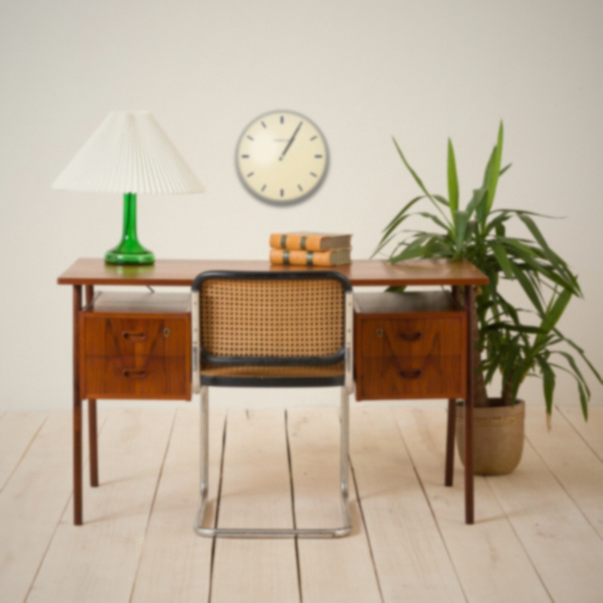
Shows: h=1 m=5
